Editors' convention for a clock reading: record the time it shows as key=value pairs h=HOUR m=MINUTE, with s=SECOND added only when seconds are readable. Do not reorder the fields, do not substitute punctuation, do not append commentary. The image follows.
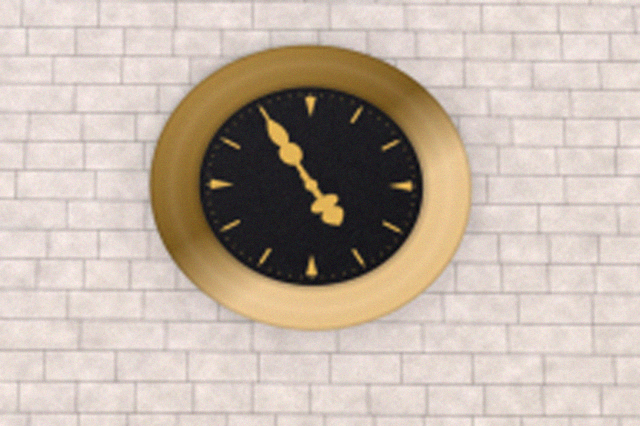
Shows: h=4 m=55
